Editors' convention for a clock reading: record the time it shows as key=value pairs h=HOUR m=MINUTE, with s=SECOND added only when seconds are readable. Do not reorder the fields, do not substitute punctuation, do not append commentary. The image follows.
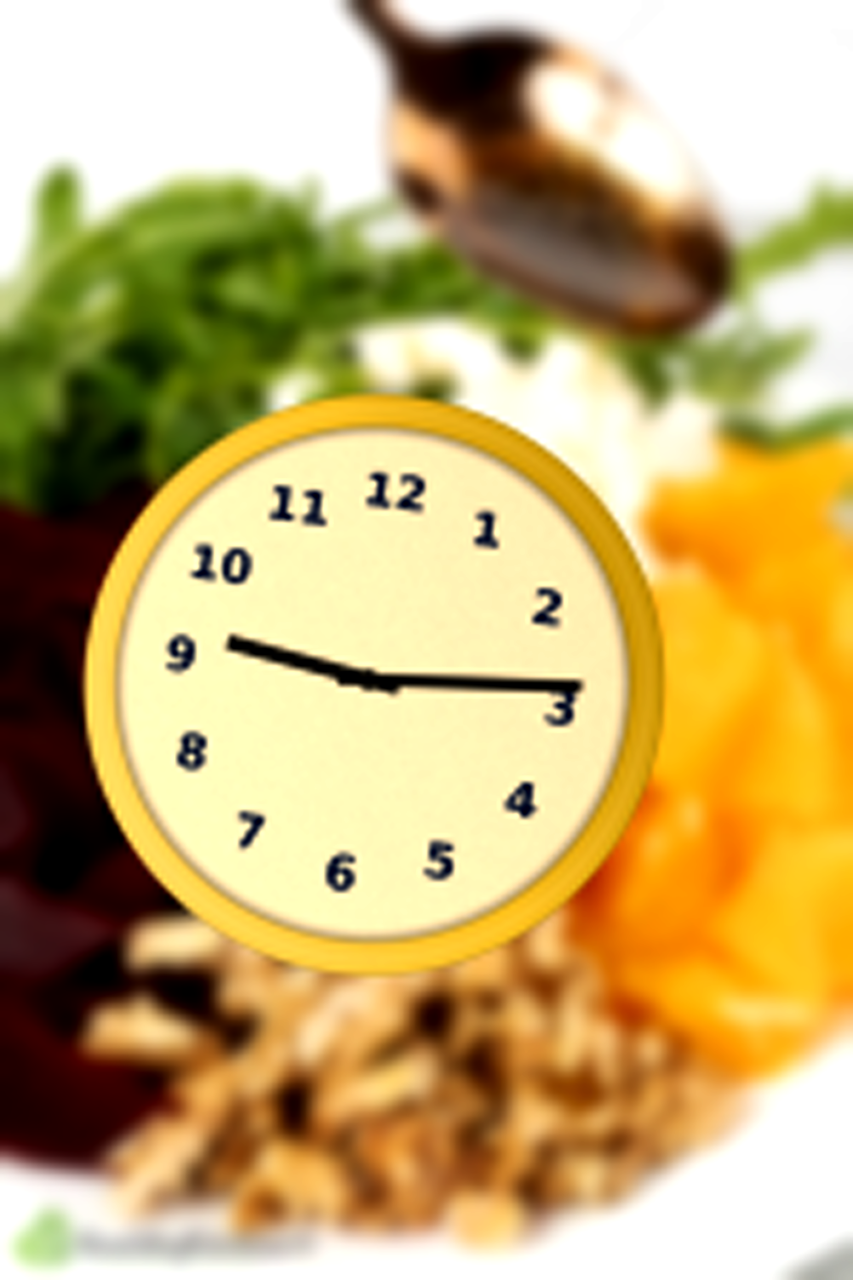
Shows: h=9 m=14
